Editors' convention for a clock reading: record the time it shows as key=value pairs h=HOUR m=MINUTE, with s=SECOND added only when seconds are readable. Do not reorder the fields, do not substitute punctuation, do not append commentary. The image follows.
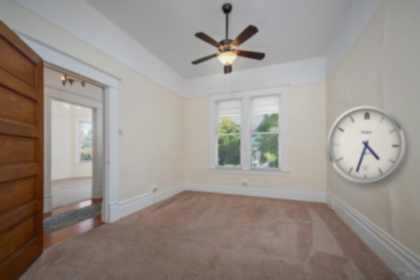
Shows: h=4 m=33
